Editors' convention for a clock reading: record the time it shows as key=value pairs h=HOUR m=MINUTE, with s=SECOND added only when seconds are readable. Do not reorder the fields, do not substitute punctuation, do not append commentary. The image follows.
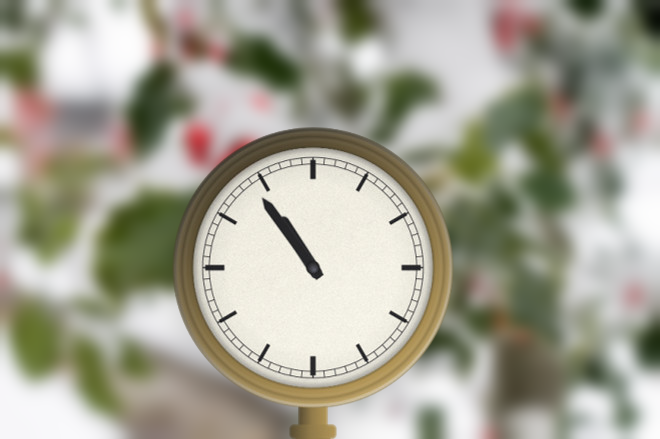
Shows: h=10 m=54
